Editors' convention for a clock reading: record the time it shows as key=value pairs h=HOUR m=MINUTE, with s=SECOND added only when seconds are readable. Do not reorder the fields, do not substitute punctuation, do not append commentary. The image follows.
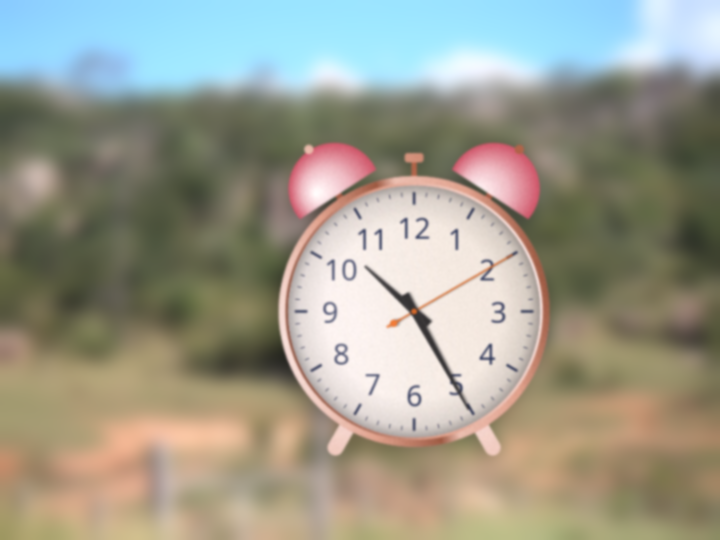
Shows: h=10 m=25 s=10
